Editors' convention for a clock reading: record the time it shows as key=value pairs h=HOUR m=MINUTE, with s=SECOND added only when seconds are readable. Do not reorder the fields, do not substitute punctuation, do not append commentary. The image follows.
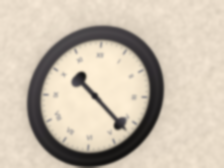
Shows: h=10 m=22
